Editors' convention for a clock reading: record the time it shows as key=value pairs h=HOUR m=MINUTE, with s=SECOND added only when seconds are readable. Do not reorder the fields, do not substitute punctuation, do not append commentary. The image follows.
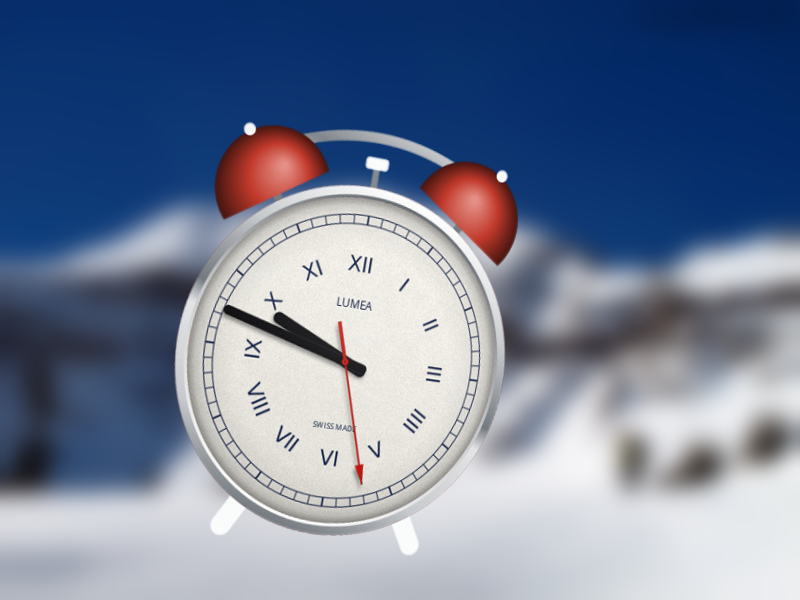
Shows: h=9 m=47 s=27
